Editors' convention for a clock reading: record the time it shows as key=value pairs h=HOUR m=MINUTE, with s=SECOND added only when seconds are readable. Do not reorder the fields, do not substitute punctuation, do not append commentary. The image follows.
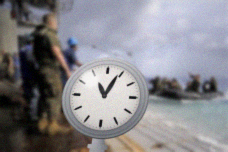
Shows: h=11 m=4
